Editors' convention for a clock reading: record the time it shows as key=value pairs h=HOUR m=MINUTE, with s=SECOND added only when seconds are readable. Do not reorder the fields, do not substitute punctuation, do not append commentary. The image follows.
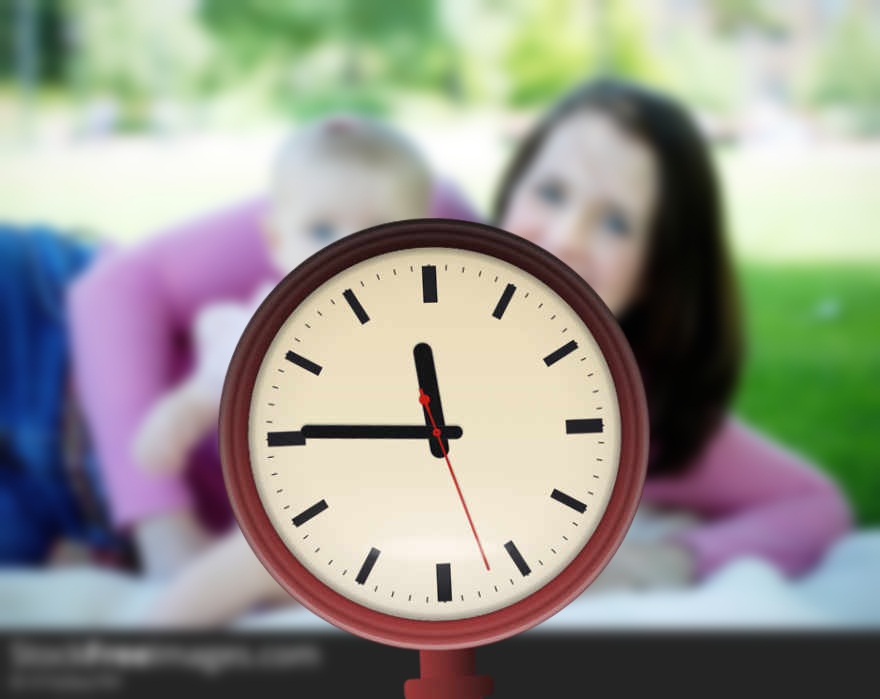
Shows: h=11 m=45 s=27
